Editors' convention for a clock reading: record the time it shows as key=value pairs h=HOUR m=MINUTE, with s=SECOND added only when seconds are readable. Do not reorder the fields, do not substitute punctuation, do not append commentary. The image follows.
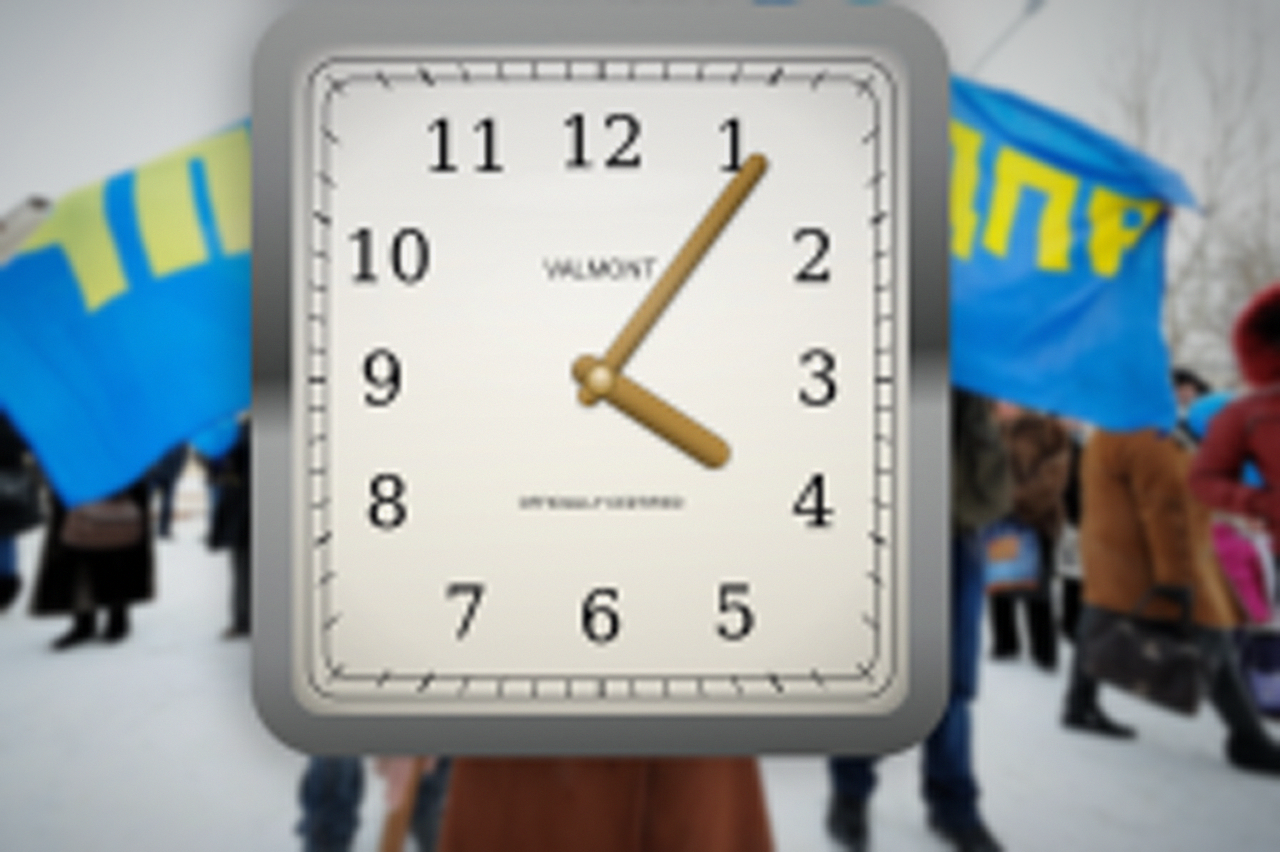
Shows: h=4 m=6
